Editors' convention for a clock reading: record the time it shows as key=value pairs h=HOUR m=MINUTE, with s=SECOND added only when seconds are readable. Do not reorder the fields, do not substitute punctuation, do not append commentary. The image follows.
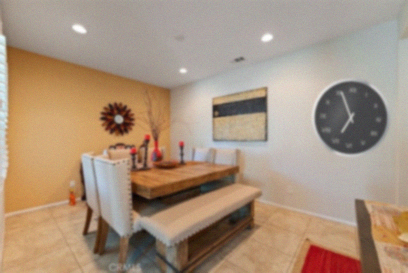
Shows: h=6 m=56
